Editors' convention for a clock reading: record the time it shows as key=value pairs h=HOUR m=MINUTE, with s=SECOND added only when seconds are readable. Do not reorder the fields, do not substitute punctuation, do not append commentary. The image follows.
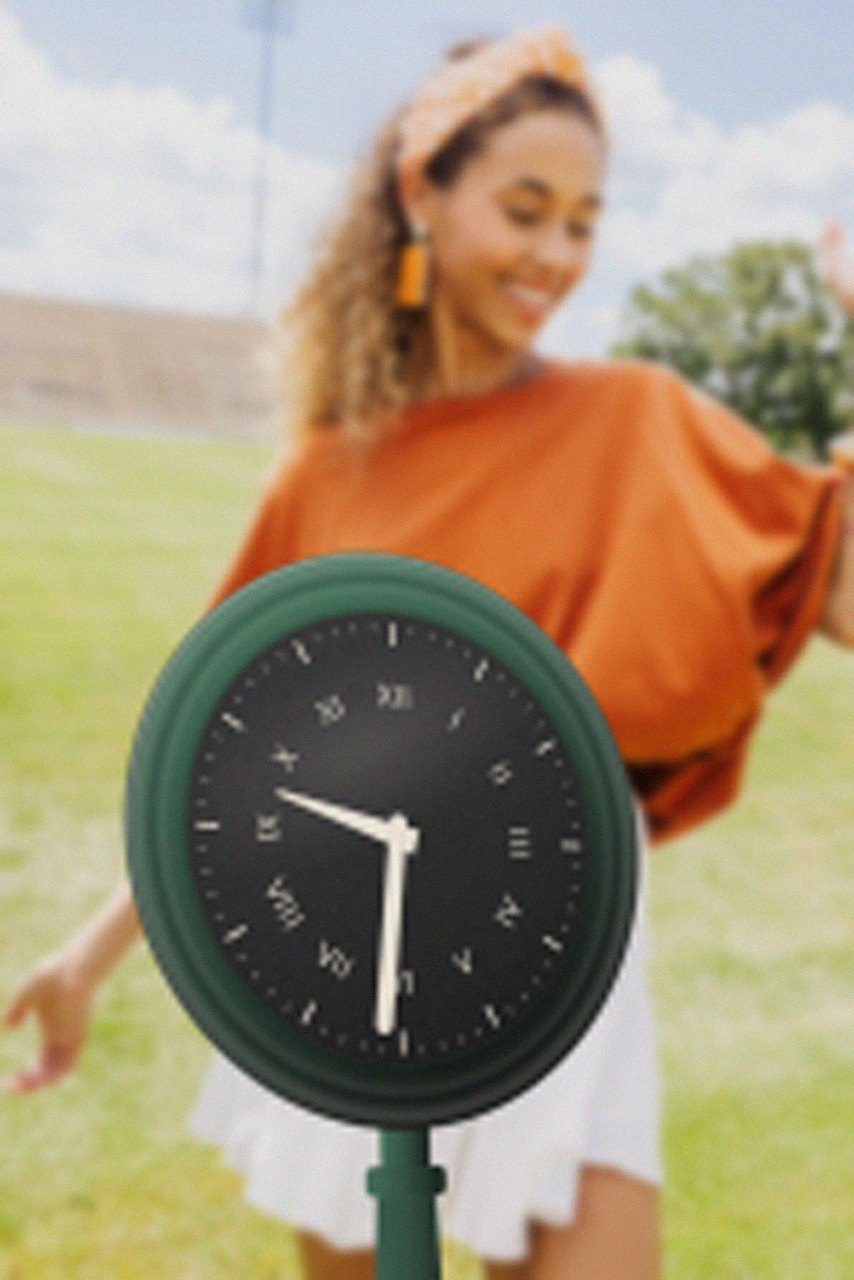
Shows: h=9 m=31
